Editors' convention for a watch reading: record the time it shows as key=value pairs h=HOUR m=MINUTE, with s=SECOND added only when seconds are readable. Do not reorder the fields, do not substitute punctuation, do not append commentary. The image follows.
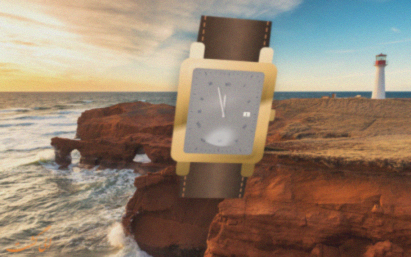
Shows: h=11 m=57
